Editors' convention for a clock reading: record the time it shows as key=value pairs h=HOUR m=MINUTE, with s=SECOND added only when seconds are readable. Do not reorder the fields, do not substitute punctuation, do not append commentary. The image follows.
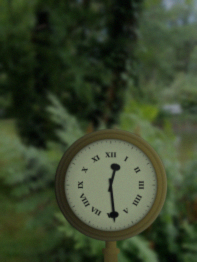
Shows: h=12 m=29
